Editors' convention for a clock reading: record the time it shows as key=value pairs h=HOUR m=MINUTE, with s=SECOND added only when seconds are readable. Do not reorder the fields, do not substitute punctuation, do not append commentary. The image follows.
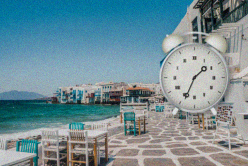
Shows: h=1 m=34
